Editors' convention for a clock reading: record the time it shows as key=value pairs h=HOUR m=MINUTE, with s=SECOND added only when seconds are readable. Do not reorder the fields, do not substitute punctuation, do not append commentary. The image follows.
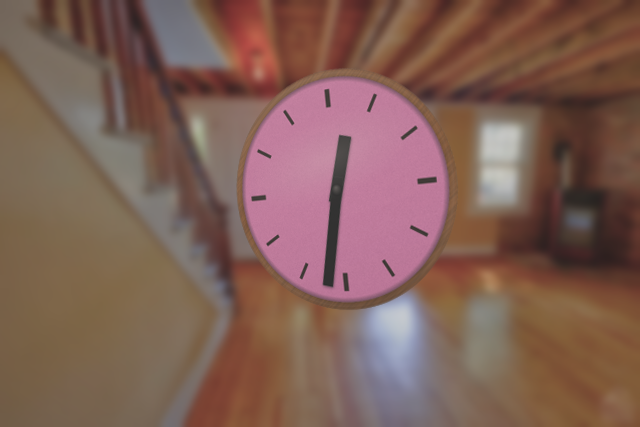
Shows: h=12 m=32
